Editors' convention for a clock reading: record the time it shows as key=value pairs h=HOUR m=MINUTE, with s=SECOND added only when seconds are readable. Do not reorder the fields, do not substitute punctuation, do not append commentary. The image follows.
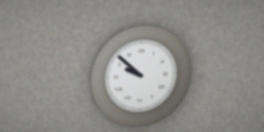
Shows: h=9 m=52
